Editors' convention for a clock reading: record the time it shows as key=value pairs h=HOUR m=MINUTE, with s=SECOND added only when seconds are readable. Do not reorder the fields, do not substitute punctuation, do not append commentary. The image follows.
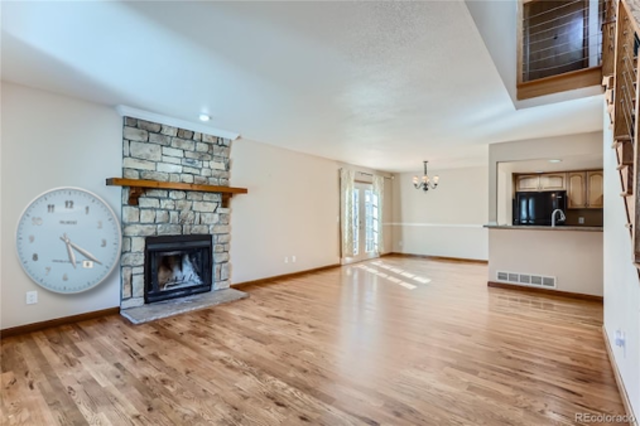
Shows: h=5 m=20
